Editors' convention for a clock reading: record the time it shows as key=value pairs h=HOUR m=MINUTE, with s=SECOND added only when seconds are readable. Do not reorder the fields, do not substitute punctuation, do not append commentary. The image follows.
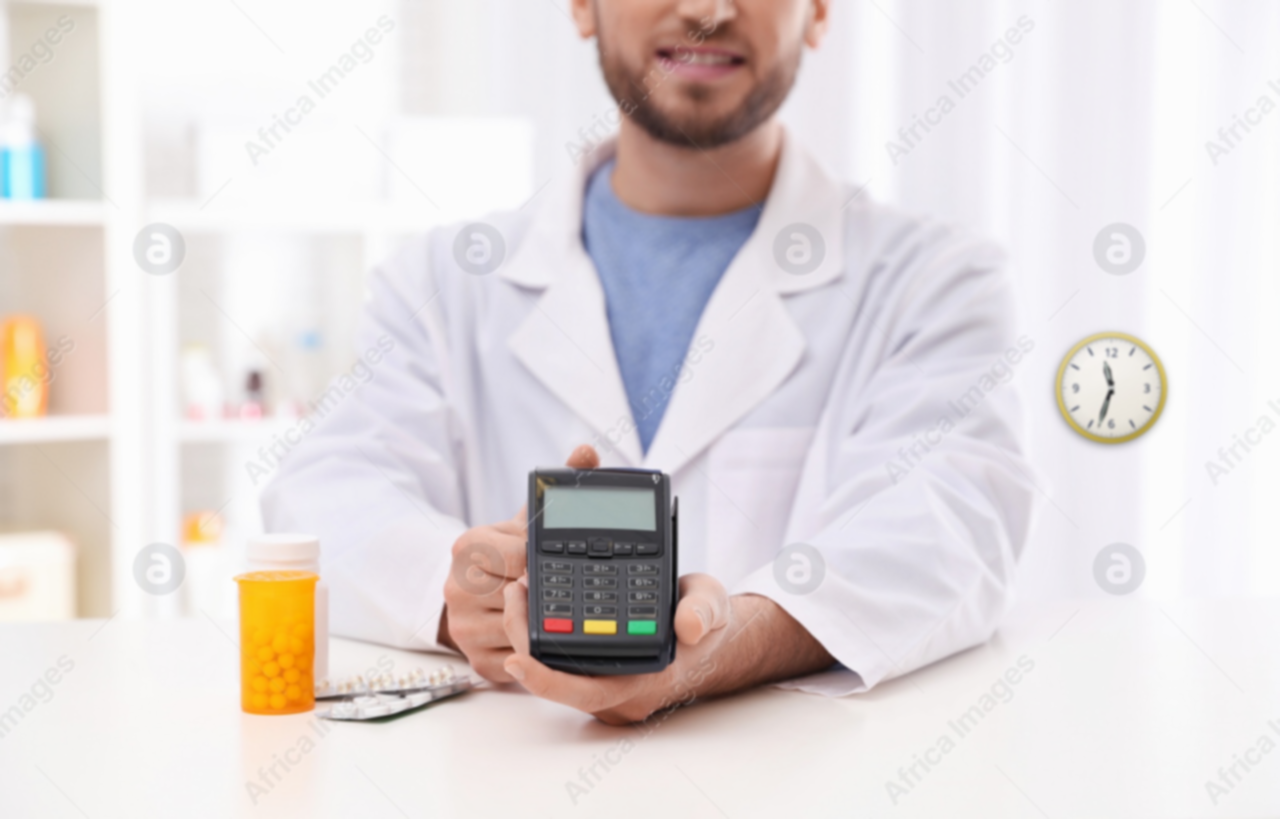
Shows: h=11 m=33
